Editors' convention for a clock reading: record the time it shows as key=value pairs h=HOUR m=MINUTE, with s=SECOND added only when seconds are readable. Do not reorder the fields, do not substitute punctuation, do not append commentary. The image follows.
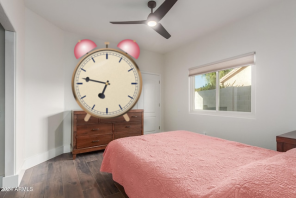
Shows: h=6 m=47
